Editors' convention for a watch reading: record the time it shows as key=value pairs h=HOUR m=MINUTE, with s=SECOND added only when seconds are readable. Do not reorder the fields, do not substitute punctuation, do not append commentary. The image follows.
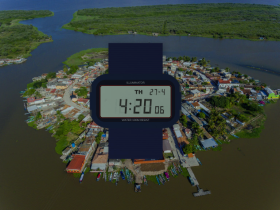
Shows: h=4 m=20 s=6
